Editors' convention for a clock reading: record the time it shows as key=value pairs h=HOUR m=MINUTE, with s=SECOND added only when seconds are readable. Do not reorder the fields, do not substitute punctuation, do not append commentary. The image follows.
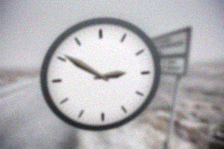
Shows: h=2 m=51
